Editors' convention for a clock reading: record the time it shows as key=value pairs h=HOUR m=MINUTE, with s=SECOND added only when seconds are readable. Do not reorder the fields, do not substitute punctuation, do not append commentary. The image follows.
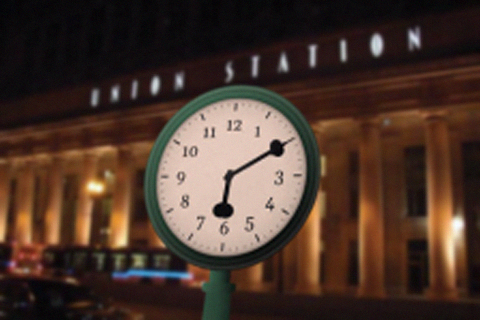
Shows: h=6 m=10
